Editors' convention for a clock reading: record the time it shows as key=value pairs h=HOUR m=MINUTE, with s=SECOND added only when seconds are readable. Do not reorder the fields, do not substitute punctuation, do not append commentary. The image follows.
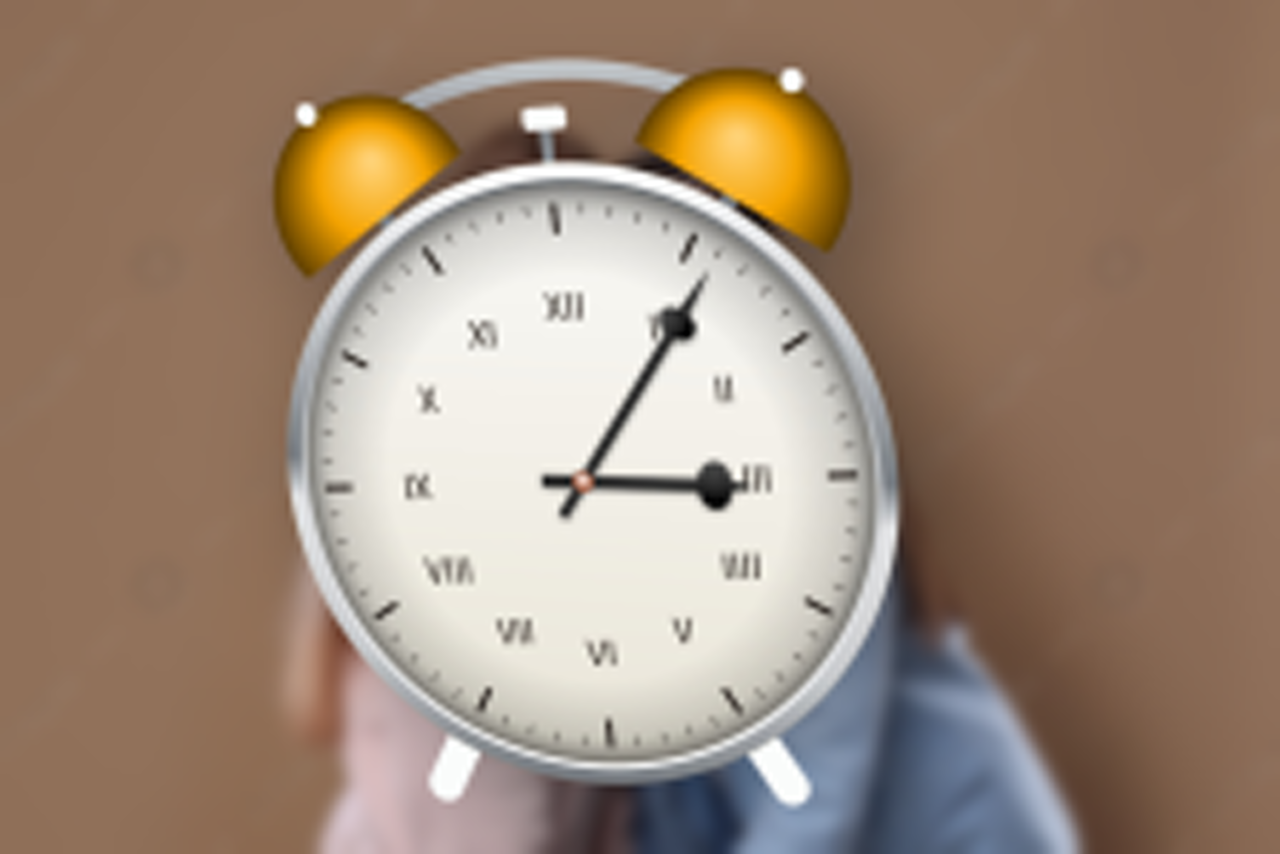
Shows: h=3 m=6
